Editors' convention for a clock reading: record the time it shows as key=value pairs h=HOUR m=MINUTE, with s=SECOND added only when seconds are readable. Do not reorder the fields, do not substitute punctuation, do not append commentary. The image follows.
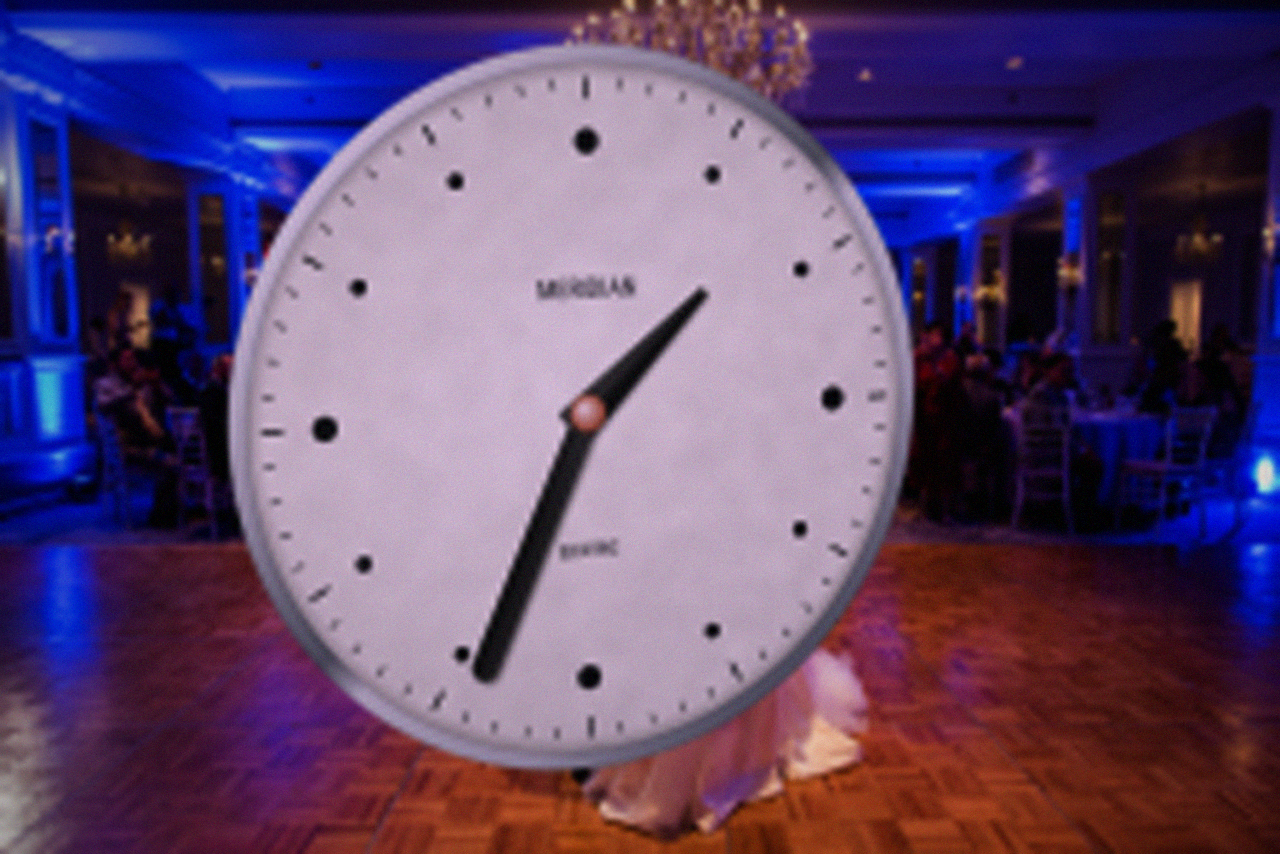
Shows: h=1 m=34
